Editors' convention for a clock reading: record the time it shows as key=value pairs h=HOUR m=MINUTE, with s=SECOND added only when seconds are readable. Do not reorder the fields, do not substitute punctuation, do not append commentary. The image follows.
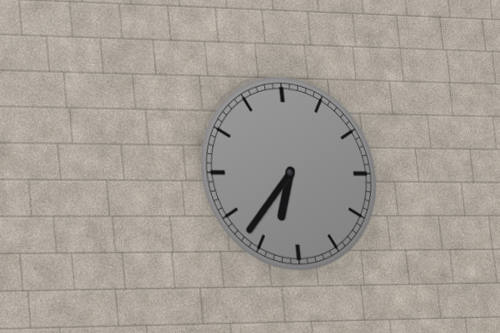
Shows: h=6 m=37
